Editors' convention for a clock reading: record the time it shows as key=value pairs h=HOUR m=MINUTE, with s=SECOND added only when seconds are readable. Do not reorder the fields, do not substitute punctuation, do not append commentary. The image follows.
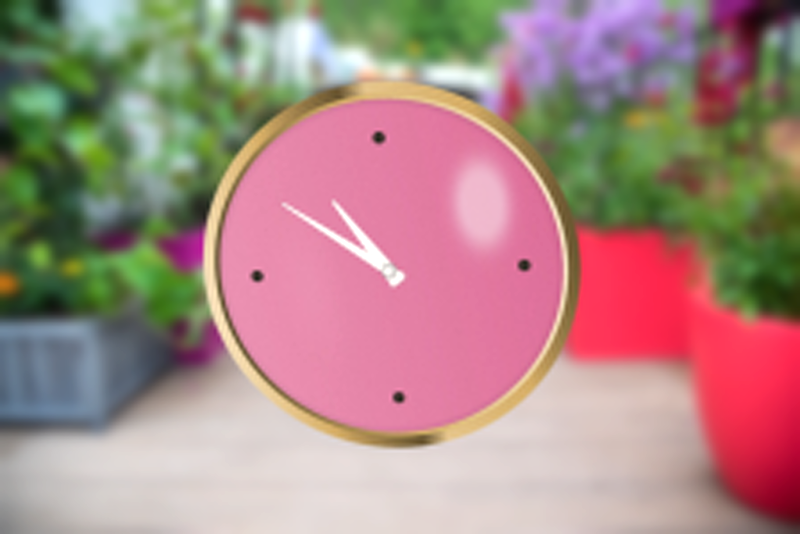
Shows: h=10 m=51
